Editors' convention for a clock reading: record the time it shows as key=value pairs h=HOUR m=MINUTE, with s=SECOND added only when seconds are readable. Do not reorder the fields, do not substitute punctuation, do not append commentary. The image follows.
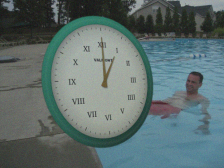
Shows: h=1 m=0
